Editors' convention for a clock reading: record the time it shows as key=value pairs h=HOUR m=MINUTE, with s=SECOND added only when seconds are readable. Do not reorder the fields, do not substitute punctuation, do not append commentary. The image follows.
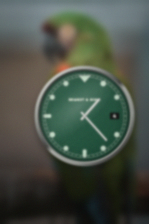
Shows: h=1 m=23
